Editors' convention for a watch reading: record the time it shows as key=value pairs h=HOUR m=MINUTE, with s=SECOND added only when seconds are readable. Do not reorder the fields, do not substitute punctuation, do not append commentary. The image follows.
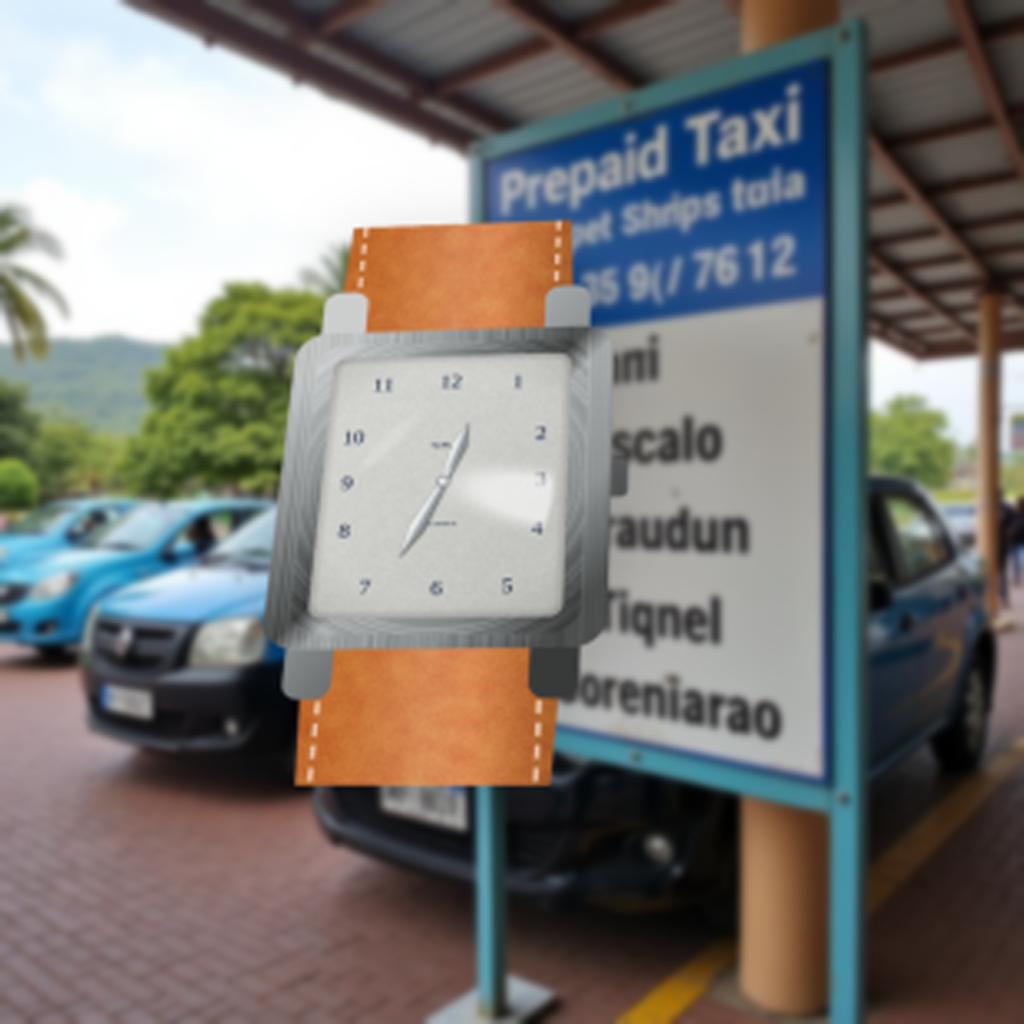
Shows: h=12 m=34
